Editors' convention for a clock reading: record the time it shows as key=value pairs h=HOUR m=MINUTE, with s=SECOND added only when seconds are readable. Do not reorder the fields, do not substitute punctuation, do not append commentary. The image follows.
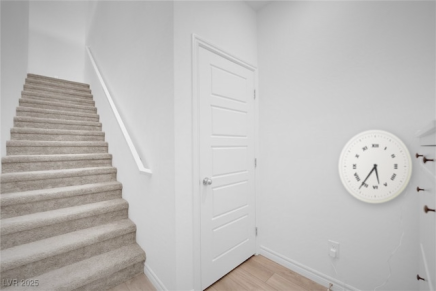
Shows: h=5 m=36
